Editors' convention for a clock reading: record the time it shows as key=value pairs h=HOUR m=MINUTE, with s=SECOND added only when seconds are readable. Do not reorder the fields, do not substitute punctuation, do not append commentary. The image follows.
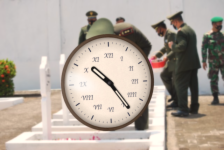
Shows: h=10 m=24
